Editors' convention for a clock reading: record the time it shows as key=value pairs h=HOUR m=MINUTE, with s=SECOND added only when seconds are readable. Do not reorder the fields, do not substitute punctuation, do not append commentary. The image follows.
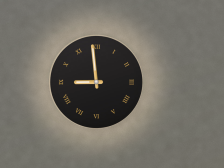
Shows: h=8 m=59
